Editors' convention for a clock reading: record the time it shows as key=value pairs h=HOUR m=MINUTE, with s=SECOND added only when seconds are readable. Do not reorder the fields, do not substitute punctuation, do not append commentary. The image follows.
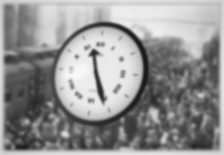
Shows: h=11 m=26
